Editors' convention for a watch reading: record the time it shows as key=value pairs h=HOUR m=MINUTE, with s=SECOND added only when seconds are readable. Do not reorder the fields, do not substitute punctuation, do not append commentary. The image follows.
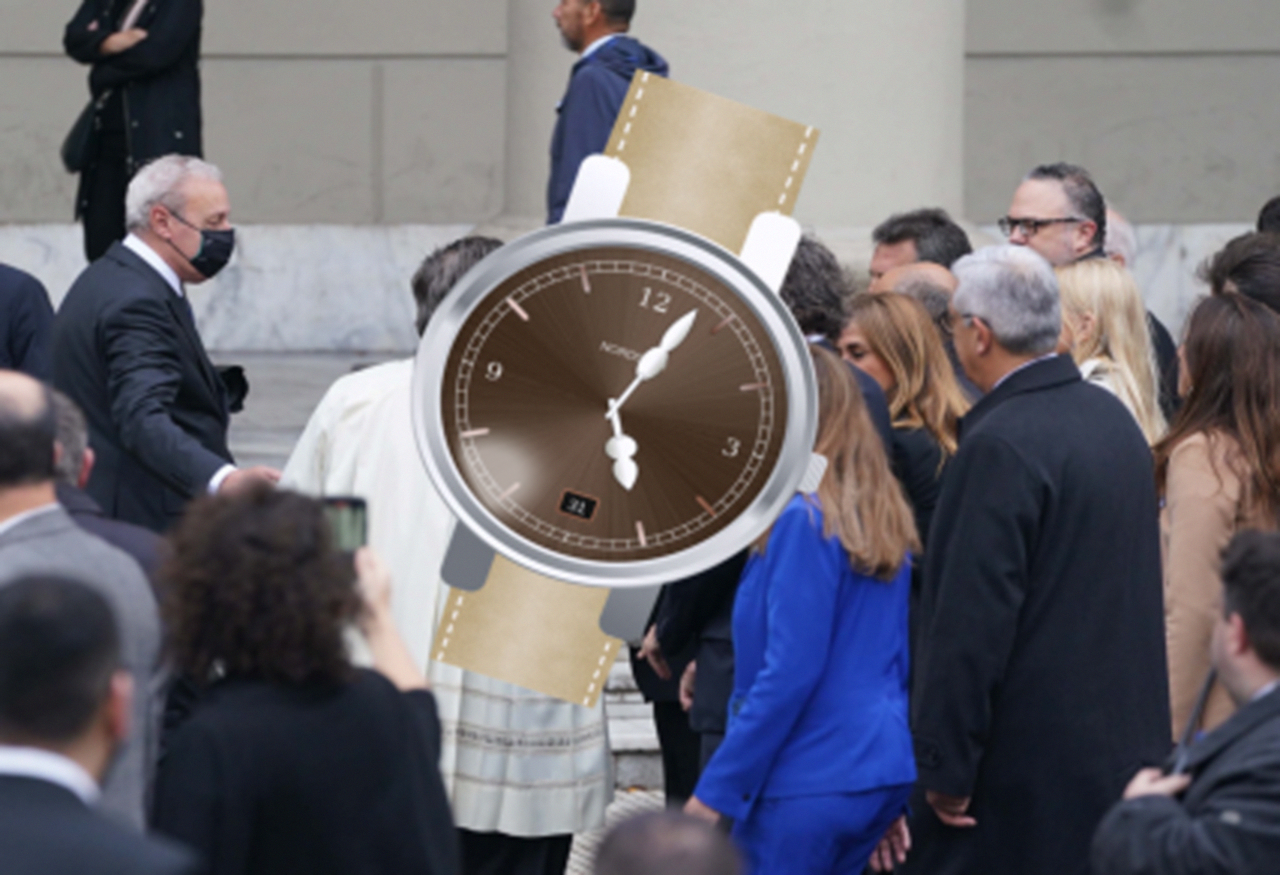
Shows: h=5 m=3
